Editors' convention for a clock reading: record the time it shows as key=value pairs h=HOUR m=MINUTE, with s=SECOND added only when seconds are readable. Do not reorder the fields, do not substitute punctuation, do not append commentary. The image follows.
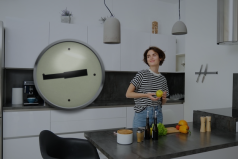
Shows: h=2 m=44
